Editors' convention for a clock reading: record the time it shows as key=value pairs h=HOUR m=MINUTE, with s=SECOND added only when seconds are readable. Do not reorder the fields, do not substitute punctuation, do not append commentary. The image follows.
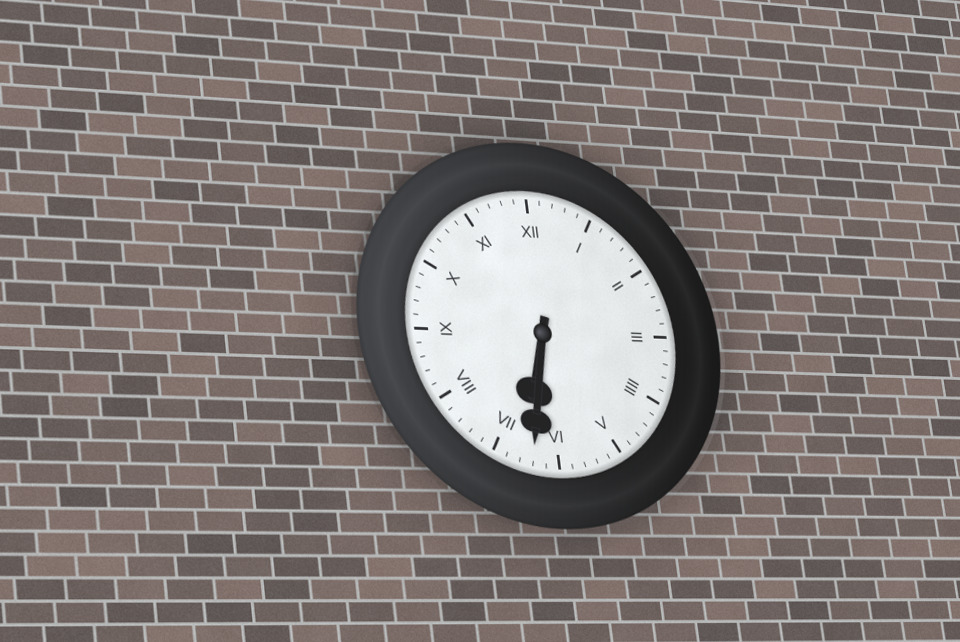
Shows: h=6 m=32
